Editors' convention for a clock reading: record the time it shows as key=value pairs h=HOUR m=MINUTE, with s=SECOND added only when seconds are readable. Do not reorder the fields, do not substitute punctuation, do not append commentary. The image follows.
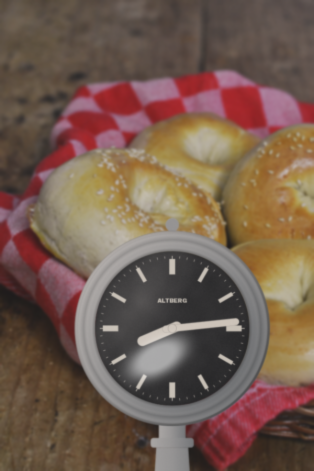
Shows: h=8 m=14
